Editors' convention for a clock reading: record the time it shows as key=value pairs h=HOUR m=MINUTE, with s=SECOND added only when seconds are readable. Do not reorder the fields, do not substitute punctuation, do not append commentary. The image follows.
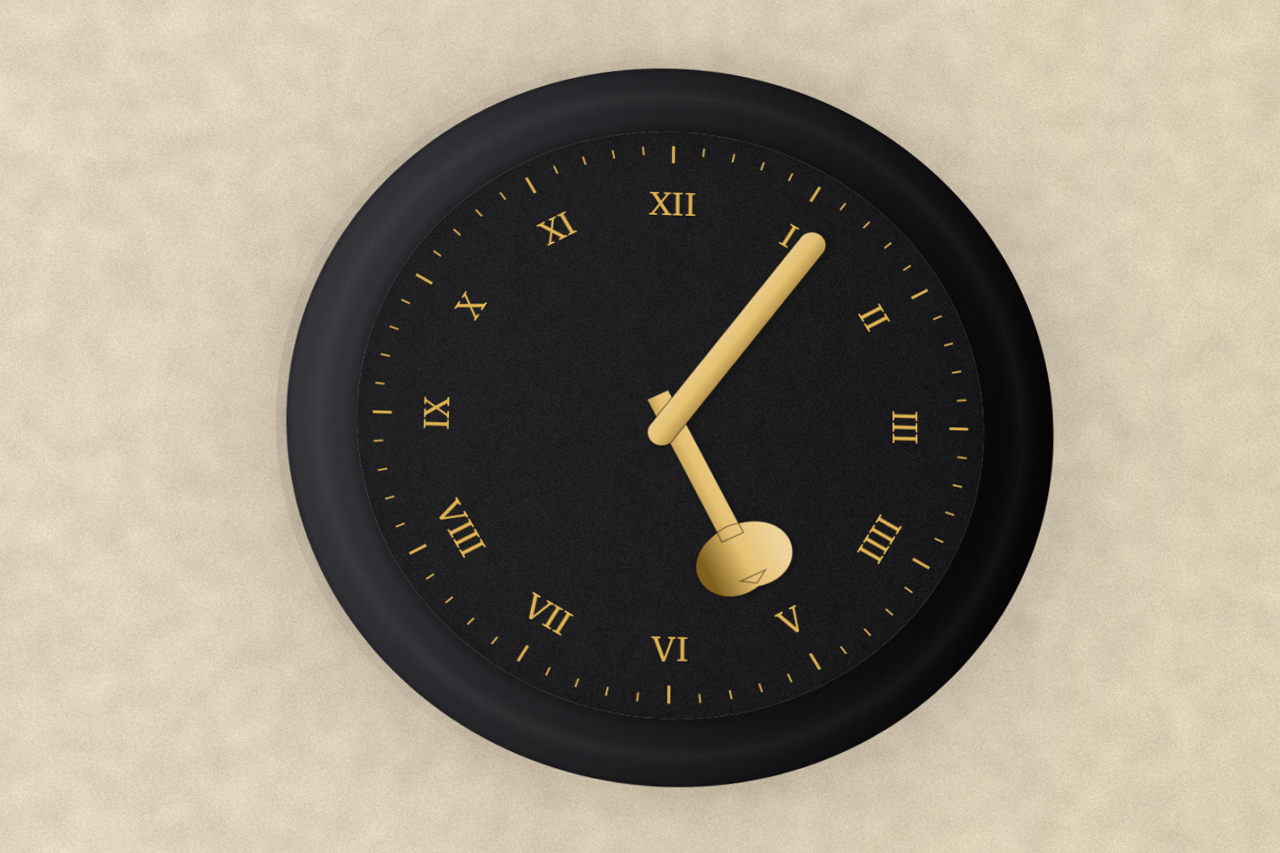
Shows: h=5 m=6
